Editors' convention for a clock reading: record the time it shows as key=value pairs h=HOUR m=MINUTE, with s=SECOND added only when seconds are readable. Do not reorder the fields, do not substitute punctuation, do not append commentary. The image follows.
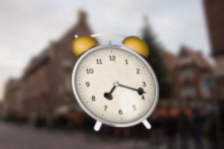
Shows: h=7 m=18
